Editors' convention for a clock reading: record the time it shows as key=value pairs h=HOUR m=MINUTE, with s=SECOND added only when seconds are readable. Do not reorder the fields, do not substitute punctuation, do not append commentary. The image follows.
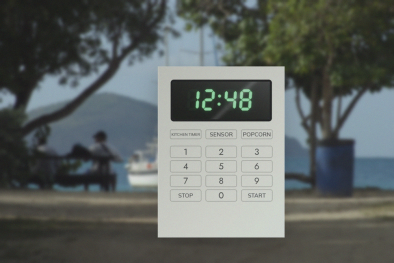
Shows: h=12 m=48
